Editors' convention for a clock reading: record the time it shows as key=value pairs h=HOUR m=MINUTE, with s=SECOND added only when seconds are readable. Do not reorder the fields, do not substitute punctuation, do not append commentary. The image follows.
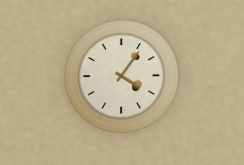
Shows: h=4 m=6
